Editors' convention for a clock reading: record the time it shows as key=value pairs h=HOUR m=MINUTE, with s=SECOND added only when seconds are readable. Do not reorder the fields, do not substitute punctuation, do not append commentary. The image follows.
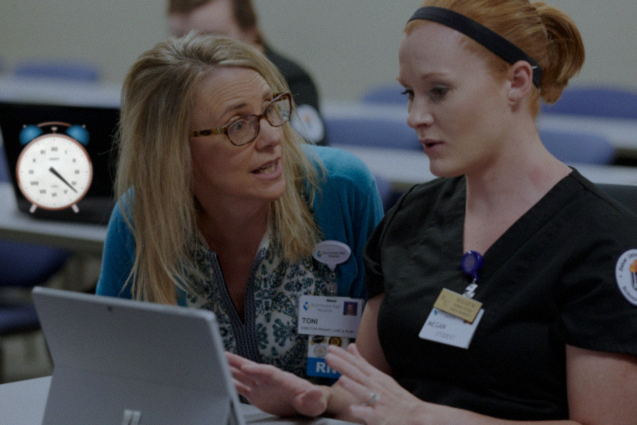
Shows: h=4 m=22
